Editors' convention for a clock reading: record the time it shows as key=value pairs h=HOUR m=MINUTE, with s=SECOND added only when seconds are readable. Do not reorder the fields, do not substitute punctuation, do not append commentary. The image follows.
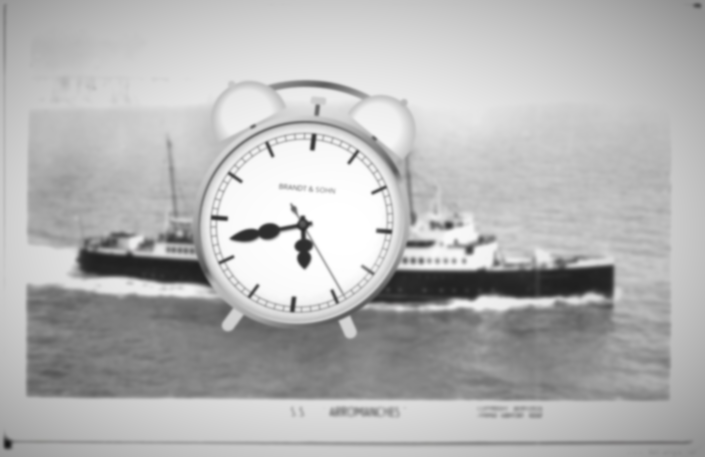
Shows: h=5 m=42 s=24
